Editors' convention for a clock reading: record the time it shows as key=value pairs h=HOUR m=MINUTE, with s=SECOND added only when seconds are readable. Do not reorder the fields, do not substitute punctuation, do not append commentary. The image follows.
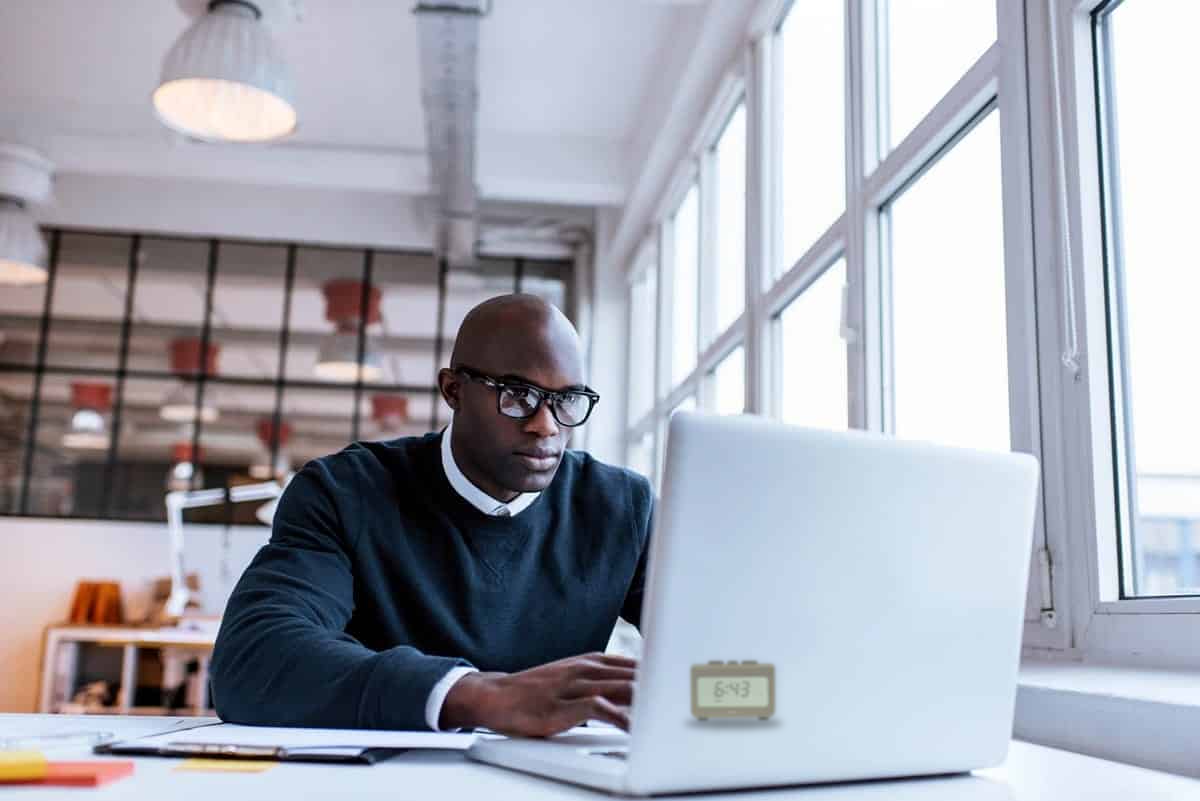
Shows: h=6 m=43
